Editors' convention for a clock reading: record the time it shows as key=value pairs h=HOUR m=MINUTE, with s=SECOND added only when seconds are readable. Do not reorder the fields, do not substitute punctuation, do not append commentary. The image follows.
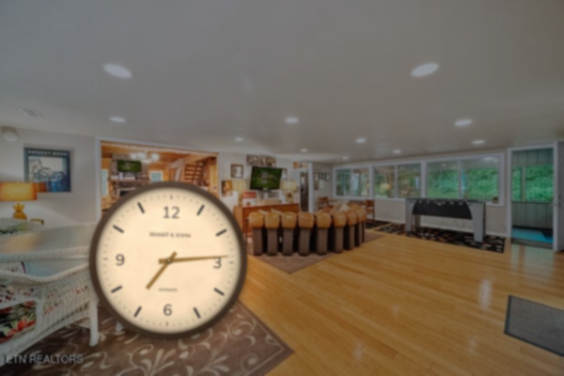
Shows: h=7 m=14
